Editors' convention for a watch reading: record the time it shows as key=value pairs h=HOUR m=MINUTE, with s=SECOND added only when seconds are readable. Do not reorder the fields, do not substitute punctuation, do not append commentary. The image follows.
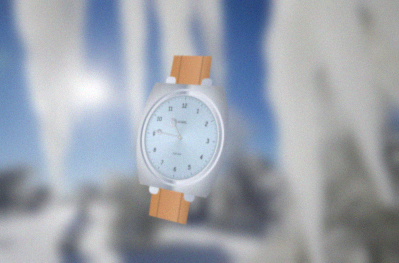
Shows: h=10 m=46
